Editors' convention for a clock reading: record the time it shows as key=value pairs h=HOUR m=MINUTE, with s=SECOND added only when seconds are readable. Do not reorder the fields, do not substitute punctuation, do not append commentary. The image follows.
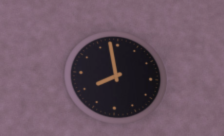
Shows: h=7 m=58
